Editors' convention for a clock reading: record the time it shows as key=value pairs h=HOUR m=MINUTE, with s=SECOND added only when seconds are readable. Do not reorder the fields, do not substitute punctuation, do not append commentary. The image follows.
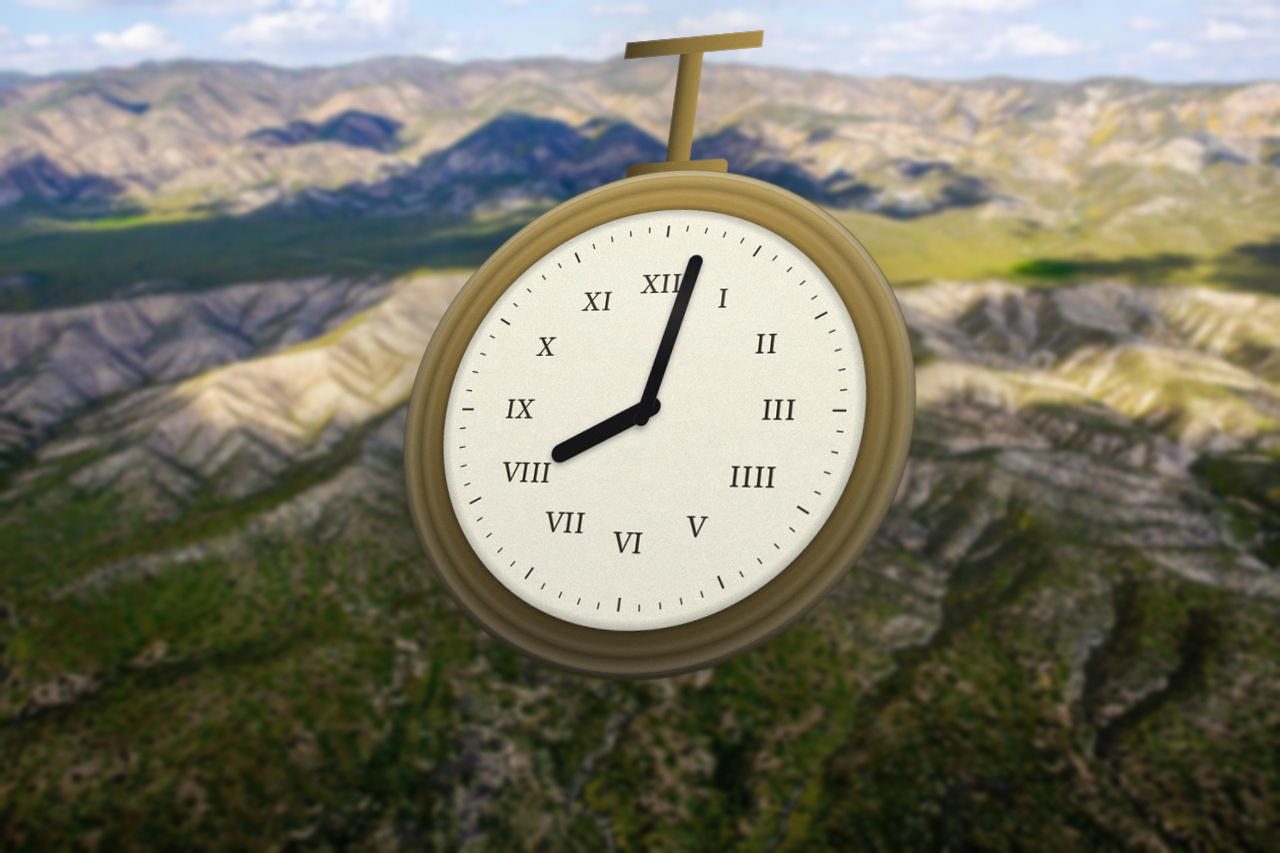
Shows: h=8 m=2
